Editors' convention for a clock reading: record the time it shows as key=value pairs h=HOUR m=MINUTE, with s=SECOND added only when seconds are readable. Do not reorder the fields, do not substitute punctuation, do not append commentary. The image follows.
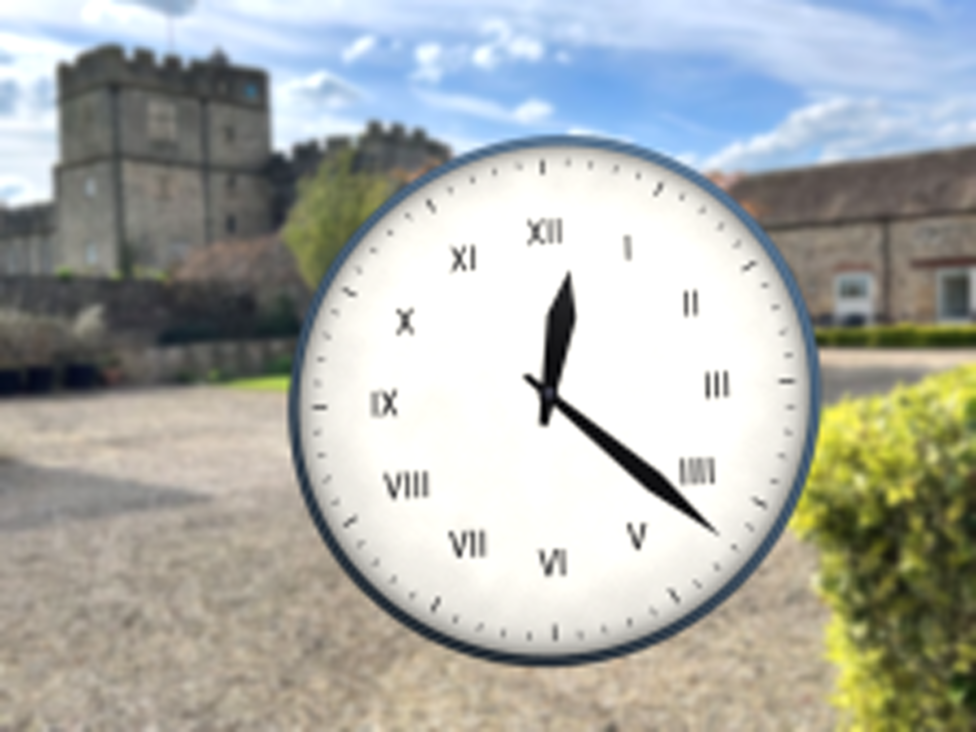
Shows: h=12 m=22
